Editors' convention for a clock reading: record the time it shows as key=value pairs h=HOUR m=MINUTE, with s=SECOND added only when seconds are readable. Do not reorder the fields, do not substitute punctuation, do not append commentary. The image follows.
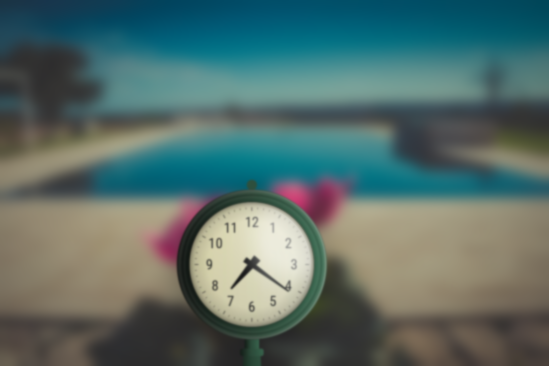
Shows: h=7 m=21
